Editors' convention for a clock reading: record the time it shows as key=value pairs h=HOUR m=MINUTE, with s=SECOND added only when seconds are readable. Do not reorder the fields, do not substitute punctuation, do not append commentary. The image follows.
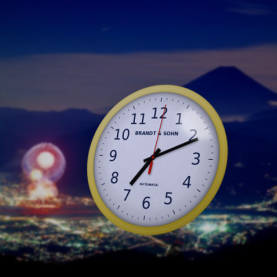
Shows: h=7 m=11 s=1
